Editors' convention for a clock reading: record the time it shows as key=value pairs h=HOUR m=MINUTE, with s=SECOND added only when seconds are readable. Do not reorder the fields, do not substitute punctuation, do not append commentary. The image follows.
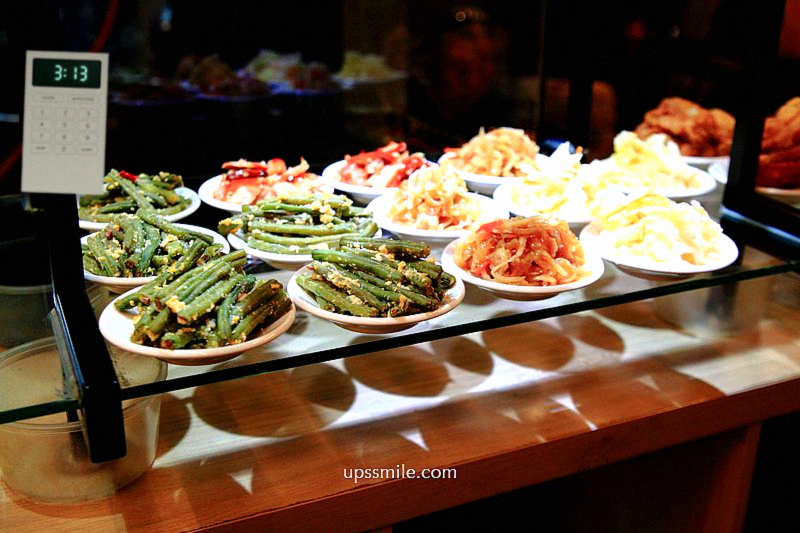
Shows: h=3 m=13
